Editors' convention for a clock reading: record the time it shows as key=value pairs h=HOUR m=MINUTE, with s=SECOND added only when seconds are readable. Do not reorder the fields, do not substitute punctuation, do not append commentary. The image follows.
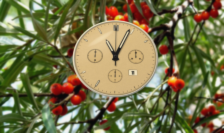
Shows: h=11 m=4
